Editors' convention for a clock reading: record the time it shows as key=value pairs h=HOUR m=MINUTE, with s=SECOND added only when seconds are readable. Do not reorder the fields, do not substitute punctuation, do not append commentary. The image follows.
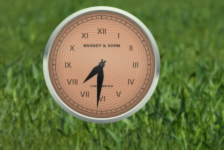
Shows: h=7 m=31
